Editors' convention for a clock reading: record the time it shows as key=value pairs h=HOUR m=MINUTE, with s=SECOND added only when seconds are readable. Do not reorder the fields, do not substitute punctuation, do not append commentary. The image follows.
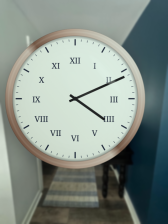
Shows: h=4 m=11
